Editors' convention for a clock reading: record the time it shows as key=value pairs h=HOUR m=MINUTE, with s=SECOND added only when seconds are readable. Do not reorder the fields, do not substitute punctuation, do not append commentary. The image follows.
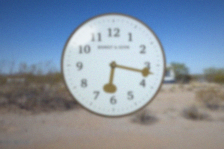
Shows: h=6 m=17
